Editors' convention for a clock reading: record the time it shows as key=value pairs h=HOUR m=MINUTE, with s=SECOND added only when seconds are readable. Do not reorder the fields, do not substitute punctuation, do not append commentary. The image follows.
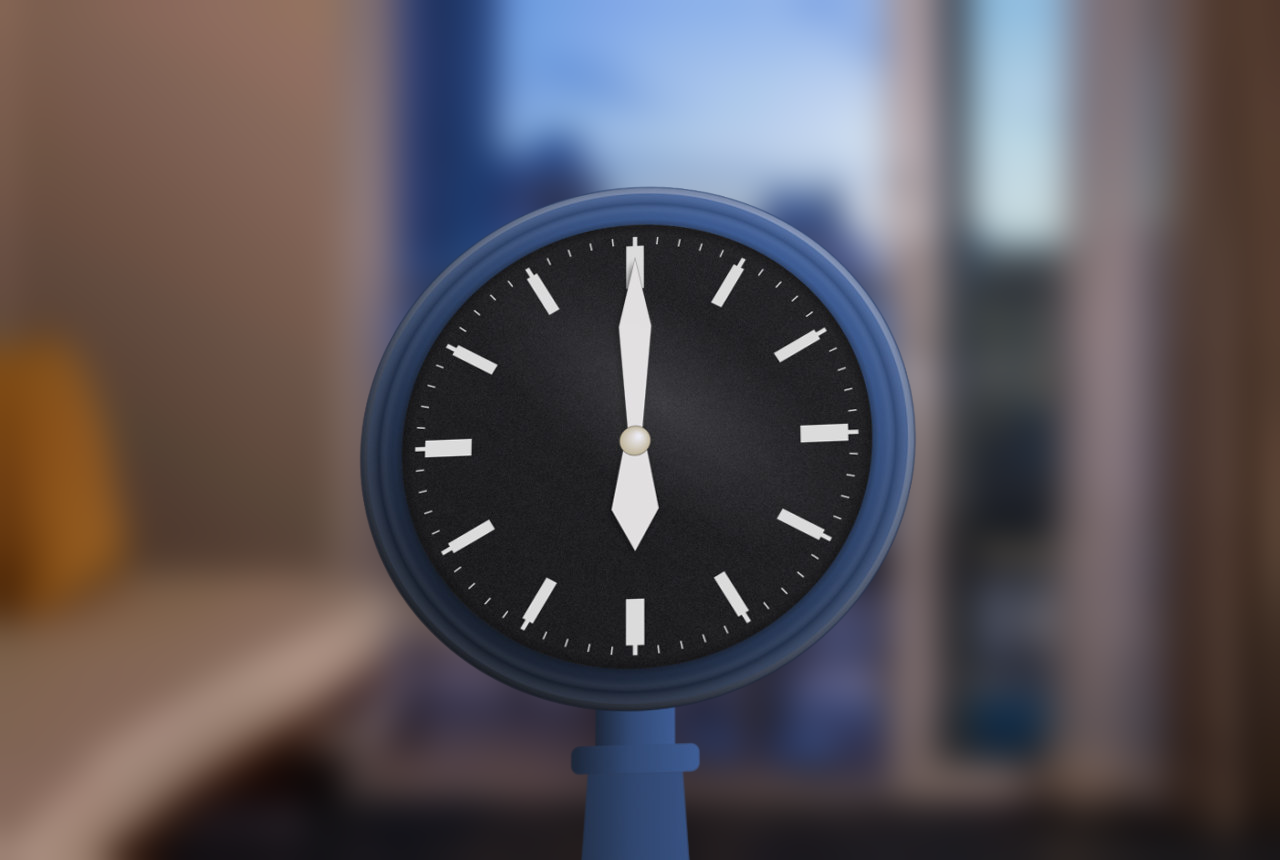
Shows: h=6 m=0
